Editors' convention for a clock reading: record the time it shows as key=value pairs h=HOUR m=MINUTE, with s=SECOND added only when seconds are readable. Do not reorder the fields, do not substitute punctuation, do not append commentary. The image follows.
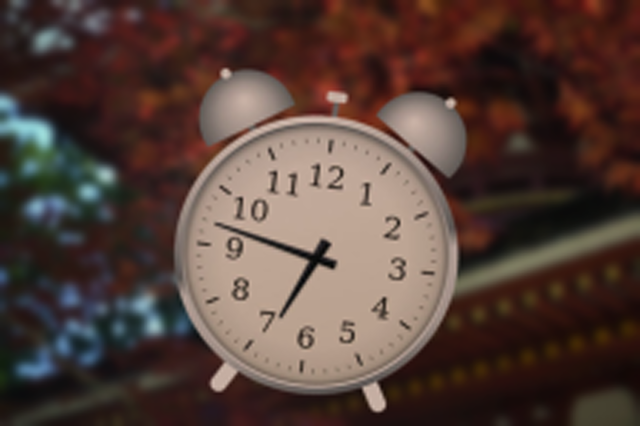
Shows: h=6 m=47
